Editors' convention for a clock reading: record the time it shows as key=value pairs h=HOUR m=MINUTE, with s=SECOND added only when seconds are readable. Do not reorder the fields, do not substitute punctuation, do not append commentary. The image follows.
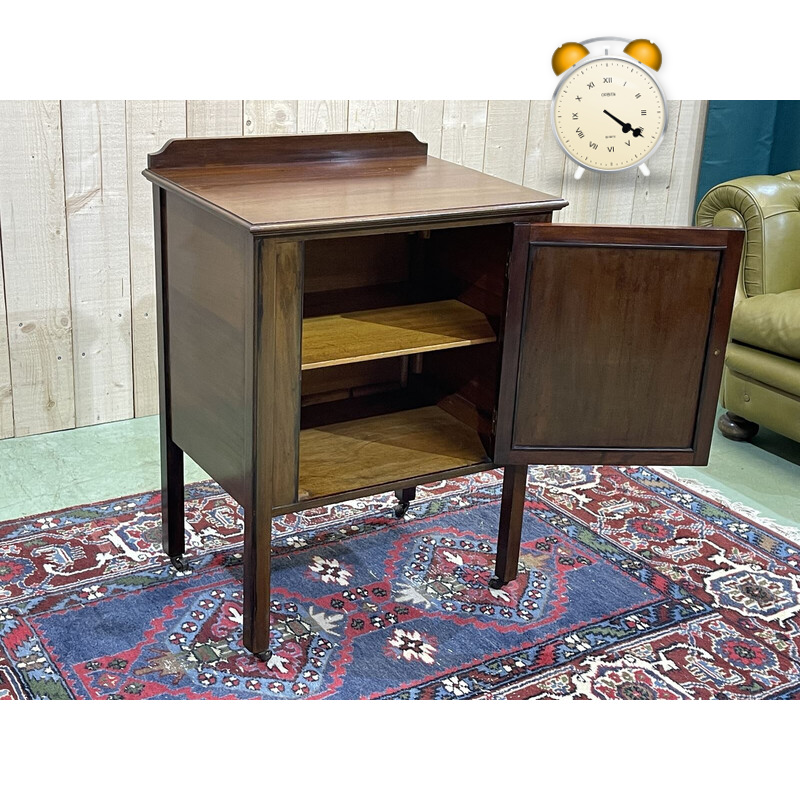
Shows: h=4 m=21
